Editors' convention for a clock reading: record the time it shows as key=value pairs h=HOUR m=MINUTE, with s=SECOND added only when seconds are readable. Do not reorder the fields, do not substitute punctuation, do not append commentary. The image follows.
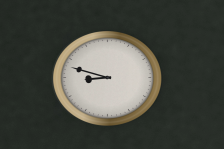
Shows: h=8 m=48
